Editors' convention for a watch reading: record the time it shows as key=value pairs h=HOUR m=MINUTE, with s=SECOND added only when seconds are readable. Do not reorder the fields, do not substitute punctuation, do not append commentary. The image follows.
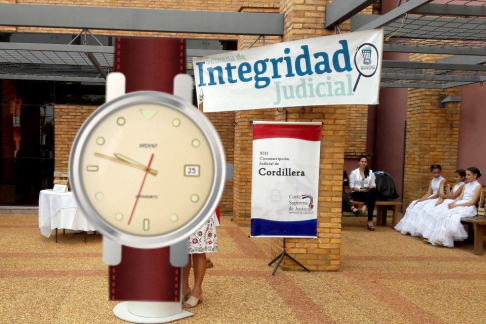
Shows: h=9 m=47 s=33
